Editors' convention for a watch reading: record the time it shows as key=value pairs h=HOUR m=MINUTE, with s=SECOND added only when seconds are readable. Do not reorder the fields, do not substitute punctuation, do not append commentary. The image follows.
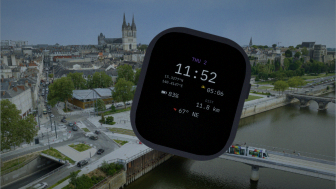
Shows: h=11 m=52
